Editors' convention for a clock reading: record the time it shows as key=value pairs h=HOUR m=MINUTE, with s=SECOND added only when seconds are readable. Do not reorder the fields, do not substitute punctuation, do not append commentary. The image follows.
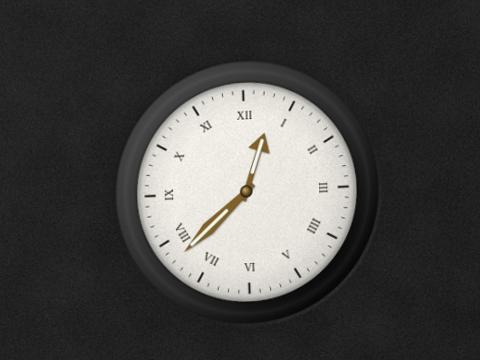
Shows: h=12 m=38
